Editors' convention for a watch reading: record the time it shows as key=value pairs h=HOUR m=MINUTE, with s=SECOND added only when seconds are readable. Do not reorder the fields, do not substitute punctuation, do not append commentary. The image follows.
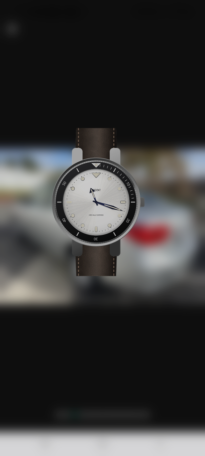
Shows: h=11 m=18
